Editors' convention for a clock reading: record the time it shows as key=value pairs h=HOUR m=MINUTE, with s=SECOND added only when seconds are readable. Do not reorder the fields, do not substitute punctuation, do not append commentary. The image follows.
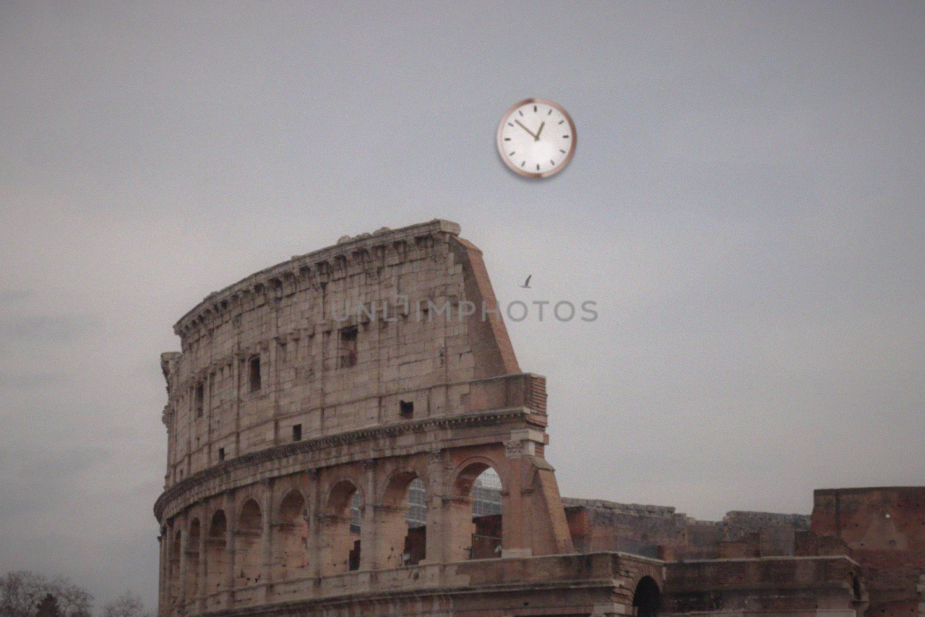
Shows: h=12 m=52
